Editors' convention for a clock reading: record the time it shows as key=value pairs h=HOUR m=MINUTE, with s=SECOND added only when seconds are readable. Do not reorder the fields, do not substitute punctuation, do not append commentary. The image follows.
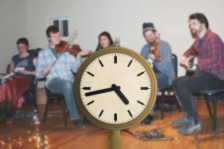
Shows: h=4 m=43
